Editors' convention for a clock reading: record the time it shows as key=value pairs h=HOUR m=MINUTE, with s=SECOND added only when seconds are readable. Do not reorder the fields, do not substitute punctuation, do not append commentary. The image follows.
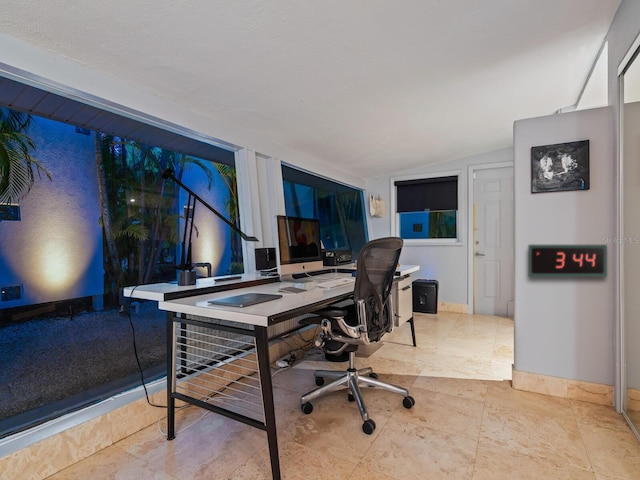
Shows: h=3 m=44
